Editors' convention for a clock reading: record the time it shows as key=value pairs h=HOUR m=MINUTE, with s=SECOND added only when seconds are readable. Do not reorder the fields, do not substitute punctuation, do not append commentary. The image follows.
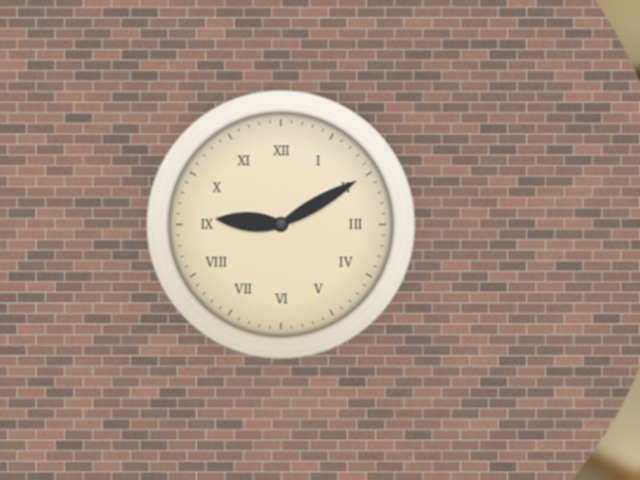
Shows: h=9 m=10
